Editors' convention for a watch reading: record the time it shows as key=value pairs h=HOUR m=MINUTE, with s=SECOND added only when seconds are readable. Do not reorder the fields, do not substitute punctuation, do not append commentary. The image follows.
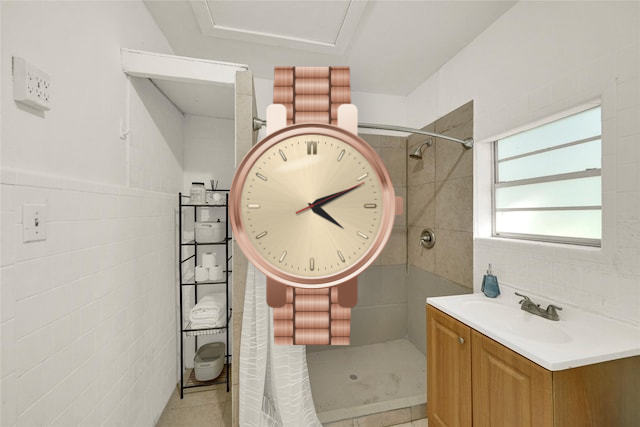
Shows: h=4 m=11 s=11
